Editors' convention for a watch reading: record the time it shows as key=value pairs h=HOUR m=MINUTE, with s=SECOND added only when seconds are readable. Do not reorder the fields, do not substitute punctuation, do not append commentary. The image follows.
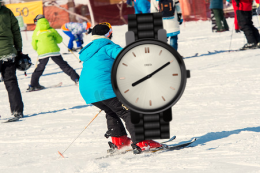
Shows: h=8 m=10
